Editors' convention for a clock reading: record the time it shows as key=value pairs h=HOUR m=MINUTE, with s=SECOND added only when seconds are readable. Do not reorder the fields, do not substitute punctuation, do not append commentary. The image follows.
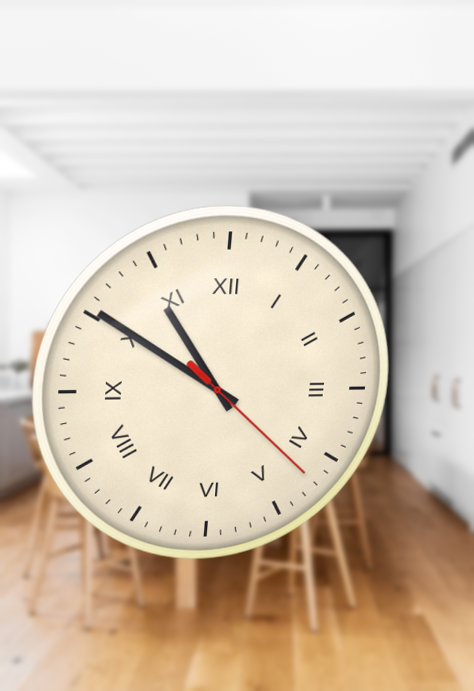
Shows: h=10 m=50 s=22
